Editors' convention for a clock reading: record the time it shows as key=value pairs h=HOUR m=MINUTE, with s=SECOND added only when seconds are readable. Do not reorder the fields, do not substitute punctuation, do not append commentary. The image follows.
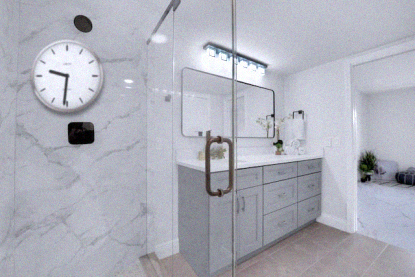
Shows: h=9 m=31
